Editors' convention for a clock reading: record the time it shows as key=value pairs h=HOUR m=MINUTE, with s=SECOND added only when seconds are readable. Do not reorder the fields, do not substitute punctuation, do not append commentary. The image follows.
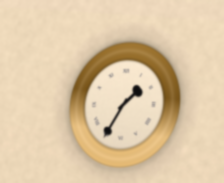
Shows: h=1 m=35
